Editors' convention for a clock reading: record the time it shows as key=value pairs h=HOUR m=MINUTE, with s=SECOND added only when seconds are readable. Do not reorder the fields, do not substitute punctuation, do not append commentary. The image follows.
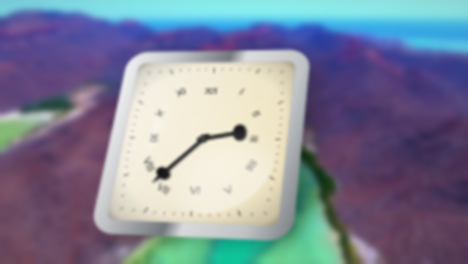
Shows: h=2 m=37
